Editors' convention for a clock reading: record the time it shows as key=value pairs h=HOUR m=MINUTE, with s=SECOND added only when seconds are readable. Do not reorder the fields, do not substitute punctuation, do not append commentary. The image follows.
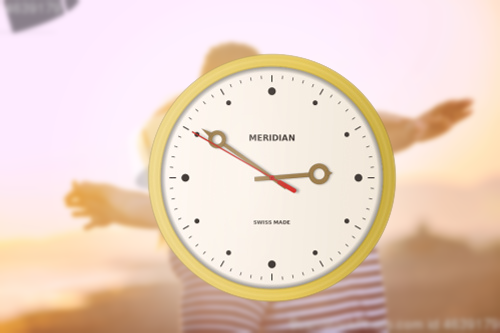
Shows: h=2 m=50 s=50
